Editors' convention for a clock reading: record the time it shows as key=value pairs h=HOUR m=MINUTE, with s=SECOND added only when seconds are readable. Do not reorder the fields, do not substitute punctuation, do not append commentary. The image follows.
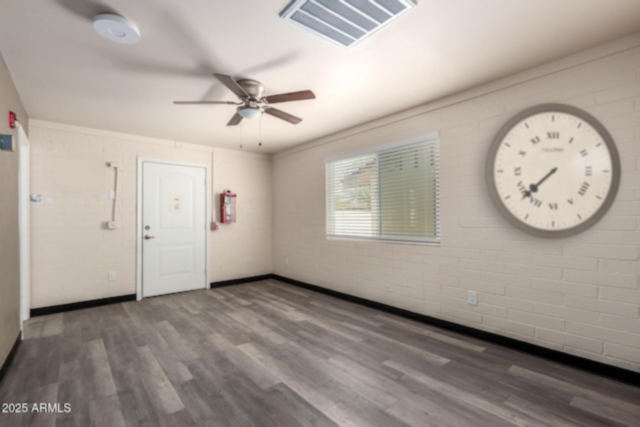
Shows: h=7 m=38
